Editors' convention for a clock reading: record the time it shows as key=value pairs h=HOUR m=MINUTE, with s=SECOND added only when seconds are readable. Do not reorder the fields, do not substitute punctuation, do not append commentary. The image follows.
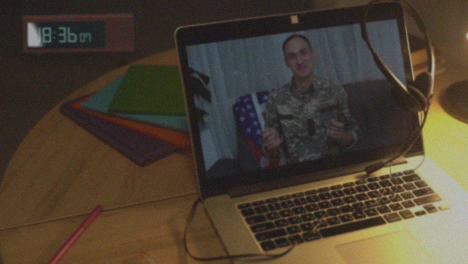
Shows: h=18 m=36
